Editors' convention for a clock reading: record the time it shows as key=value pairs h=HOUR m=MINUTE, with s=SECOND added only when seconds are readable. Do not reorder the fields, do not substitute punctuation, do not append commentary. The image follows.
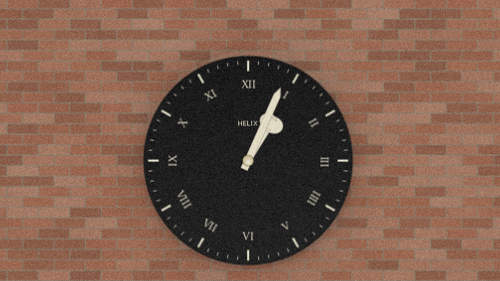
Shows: h=1 m=4
